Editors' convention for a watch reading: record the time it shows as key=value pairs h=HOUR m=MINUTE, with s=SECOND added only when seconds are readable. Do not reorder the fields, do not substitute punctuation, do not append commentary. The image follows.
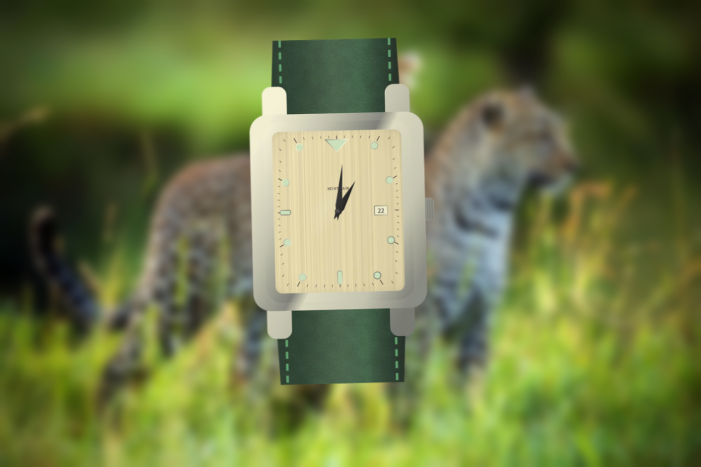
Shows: h=1 m=1
